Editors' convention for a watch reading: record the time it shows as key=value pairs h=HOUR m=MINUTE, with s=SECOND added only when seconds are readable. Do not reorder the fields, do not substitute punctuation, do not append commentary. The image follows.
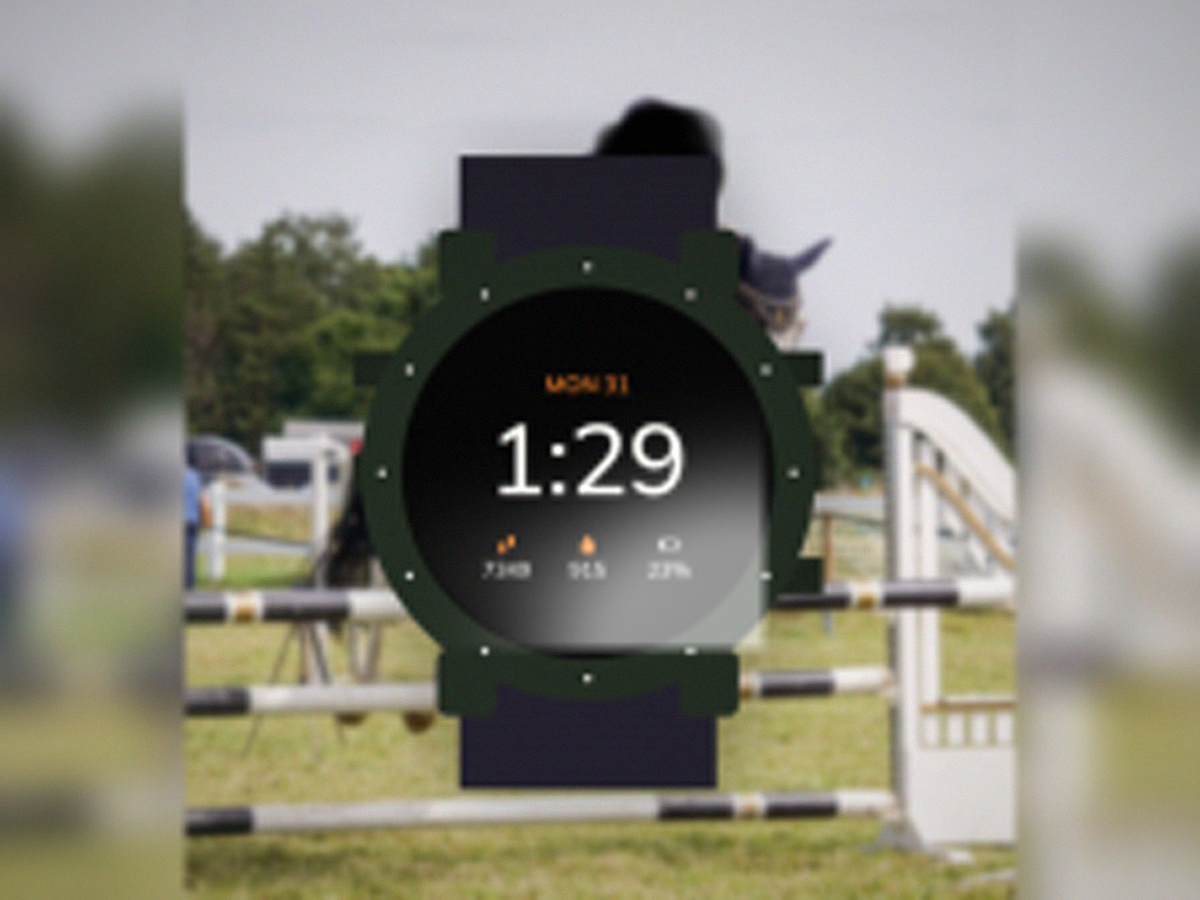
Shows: h=1 m=29
